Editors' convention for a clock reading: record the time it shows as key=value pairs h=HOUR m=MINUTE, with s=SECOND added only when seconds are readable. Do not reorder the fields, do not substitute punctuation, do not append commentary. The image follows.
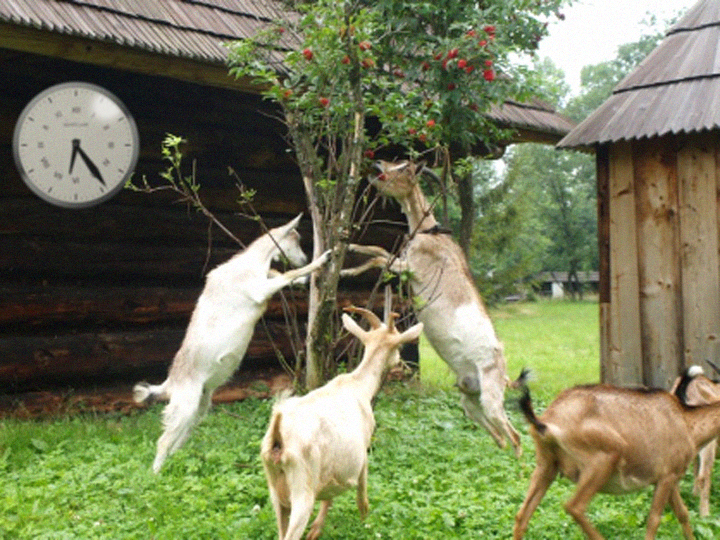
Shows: h=6 m=24
